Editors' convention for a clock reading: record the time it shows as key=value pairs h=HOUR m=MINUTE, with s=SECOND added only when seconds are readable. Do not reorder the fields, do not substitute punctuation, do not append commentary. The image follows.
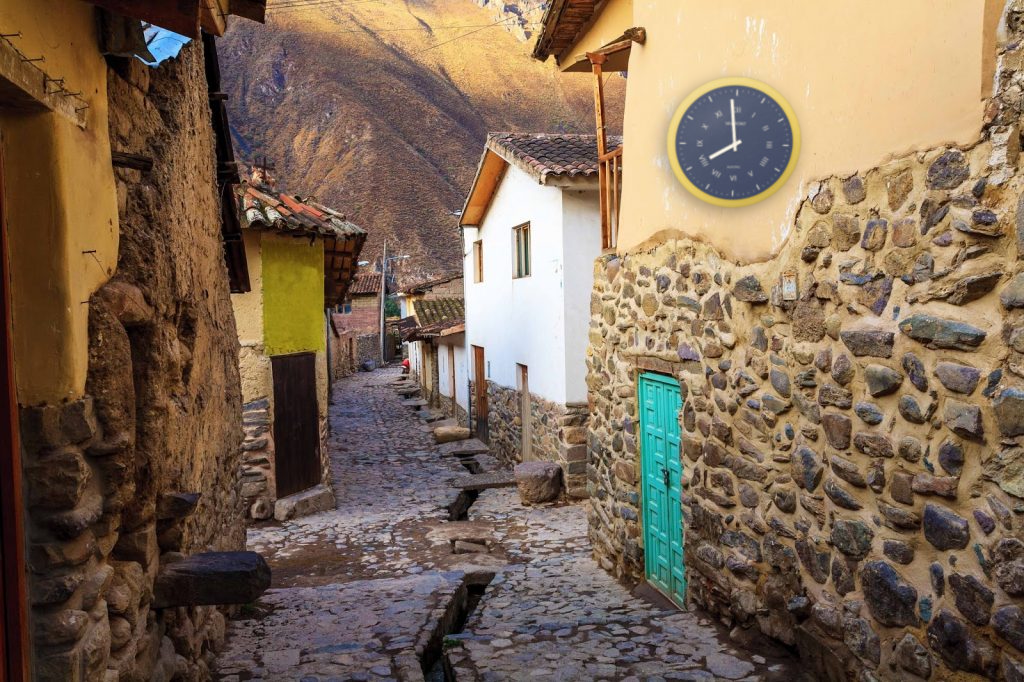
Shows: h=7 m=59
